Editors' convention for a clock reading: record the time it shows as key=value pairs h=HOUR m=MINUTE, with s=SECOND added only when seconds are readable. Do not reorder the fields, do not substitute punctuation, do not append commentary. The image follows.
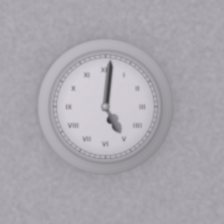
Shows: h=5 m=1
